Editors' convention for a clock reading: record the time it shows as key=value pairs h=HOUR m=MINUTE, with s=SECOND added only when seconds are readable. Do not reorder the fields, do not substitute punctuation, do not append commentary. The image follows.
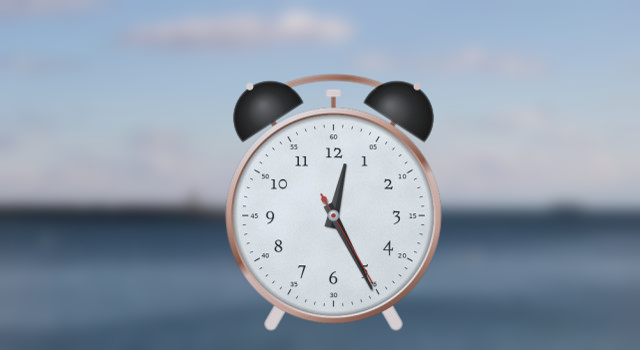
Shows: h=12 m=25 s=25
